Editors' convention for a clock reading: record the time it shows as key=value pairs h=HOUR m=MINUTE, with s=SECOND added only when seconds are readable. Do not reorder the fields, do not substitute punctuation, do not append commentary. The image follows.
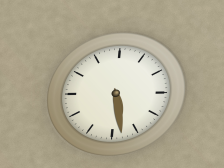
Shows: h=5 m=28
